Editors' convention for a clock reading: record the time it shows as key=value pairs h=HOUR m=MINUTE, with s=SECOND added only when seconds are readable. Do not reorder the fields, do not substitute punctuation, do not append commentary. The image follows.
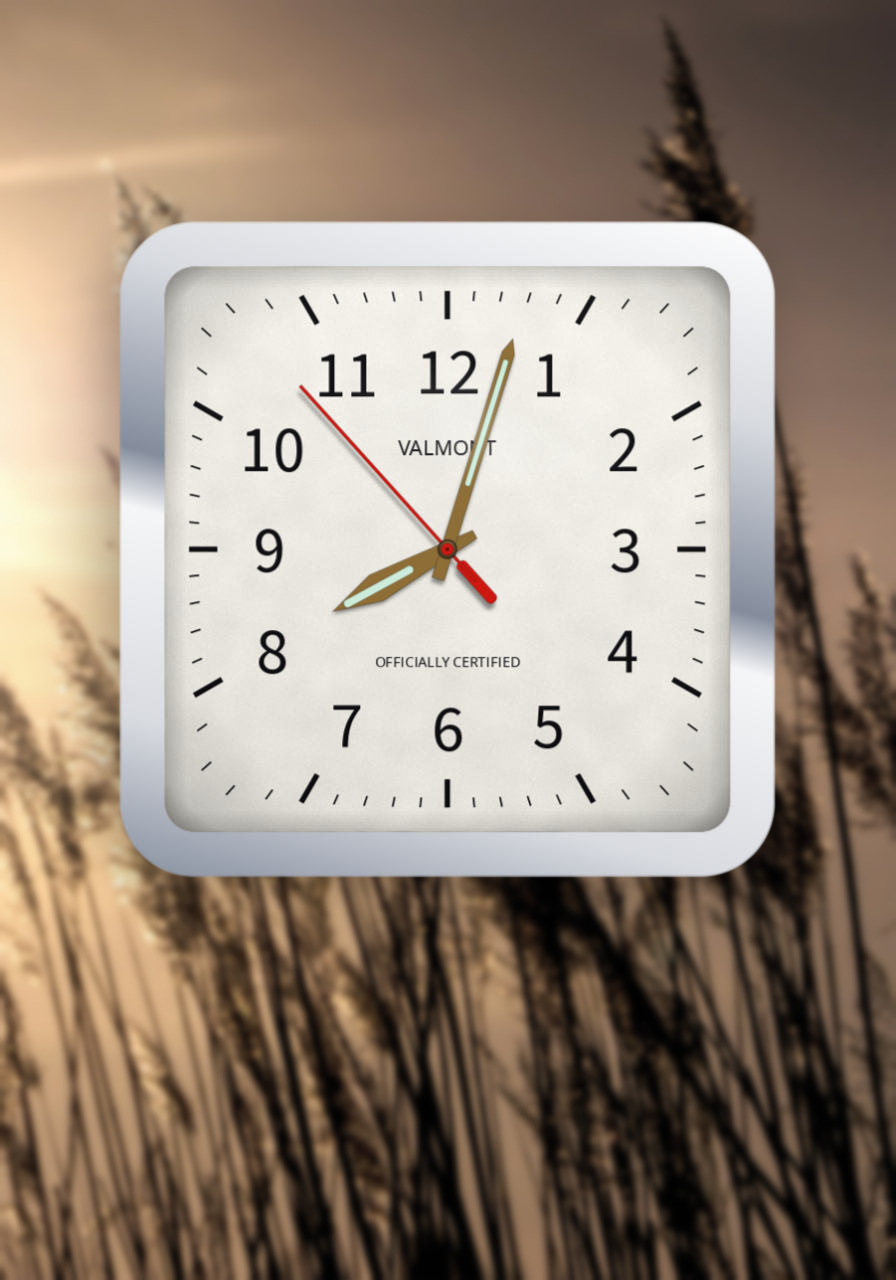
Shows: h=8 m=2 s=53
